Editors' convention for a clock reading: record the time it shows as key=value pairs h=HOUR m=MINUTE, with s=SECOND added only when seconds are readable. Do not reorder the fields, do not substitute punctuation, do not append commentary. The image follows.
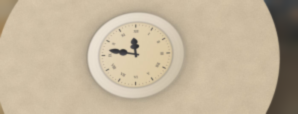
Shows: h=11 m=47
